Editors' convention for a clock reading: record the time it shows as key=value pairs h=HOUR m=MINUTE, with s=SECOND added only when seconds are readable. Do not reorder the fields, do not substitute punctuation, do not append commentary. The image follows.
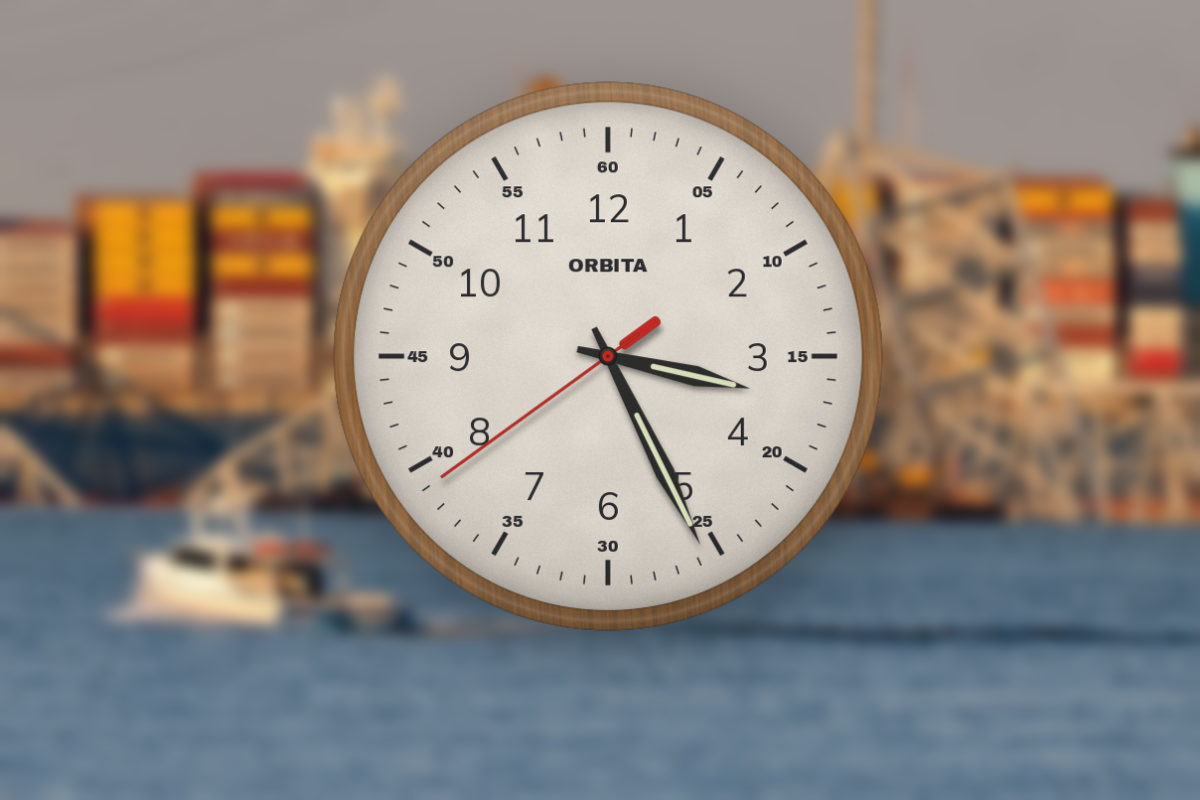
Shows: h=3 m=25 s=39
